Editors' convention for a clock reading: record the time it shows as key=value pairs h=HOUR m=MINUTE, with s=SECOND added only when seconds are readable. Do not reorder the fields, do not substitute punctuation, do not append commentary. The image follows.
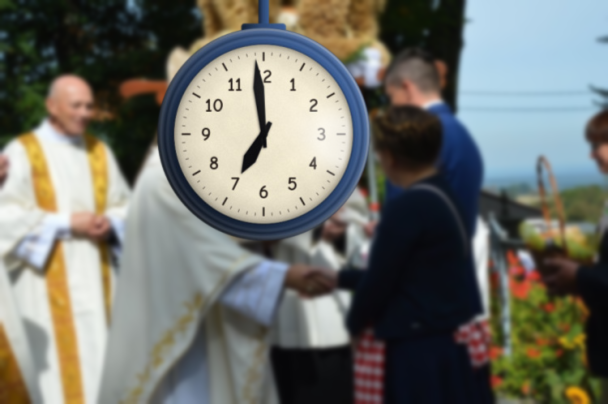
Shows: h=6 m=59
